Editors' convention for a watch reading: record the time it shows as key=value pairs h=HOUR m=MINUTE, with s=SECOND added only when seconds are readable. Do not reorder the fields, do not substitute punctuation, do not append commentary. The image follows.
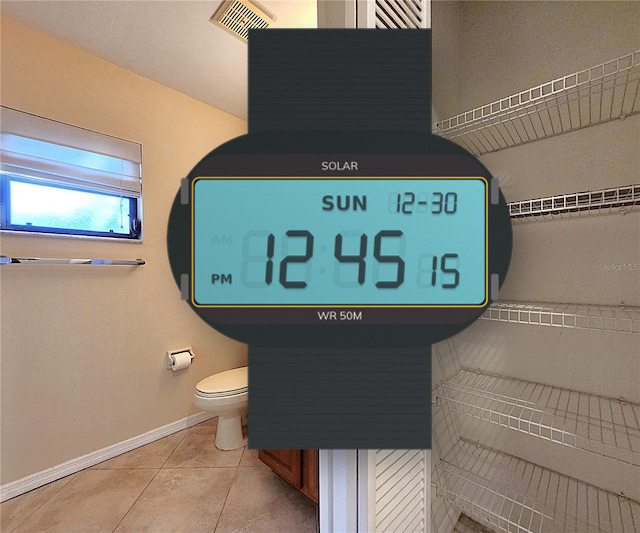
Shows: h=12 m=45 s=15
